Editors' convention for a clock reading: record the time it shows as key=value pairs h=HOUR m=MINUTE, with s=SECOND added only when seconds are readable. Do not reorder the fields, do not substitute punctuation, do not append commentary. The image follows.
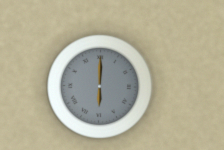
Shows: h=6 m=0
